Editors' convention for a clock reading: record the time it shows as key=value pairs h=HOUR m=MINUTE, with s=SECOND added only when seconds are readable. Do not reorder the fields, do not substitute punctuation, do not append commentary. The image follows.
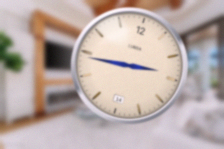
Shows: h=2 m=44
